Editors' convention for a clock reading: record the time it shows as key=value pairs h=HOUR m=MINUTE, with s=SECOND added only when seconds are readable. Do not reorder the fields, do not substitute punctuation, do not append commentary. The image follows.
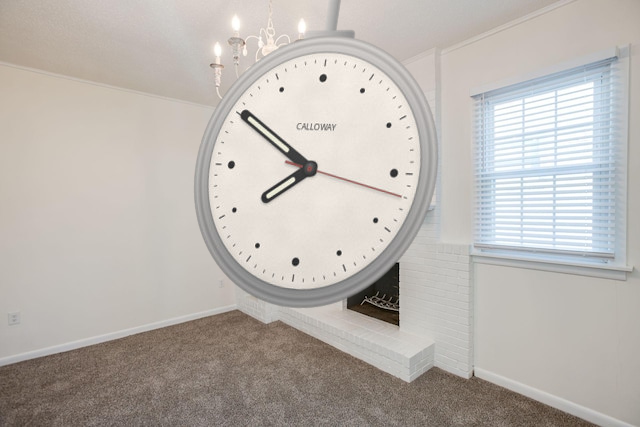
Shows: h=7 m=50 s=17
